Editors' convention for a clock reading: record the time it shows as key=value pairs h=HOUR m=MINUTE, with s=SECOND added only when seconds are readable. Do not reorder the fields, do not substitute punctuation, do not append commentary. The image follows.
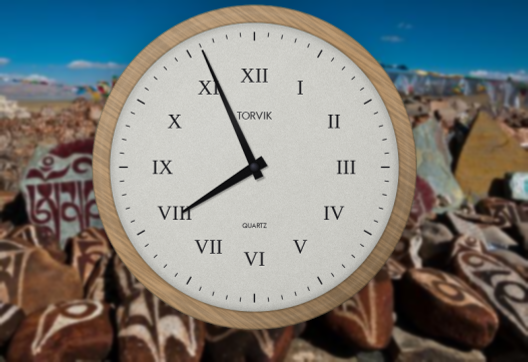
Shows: h=7 m=56
